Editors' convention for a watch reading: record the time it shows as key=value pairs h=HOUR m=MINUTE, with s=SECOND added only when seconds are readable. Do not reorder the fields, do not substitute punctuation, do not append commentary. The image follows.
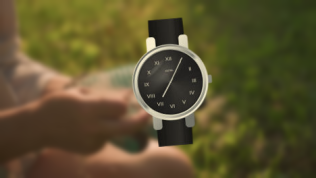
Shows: h=7 m=5
